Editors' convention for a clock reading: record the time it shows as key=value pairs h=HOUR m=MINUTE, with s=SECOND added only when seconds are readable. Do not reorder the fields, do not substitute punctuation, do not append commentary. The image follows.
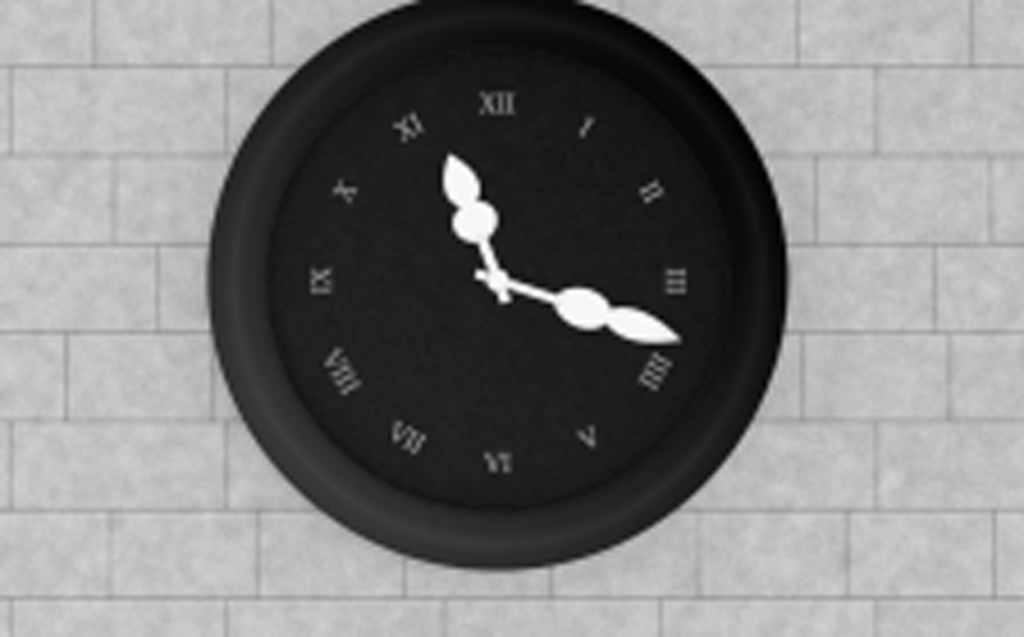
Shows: h=11 m=18
